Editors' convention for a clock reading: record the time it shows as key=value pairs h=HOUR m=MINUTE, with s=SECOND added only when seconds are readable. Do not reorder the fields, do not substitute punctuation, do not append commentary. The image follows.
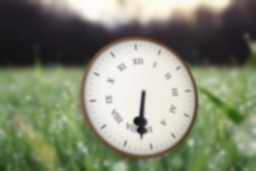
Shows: h=6 m=32
